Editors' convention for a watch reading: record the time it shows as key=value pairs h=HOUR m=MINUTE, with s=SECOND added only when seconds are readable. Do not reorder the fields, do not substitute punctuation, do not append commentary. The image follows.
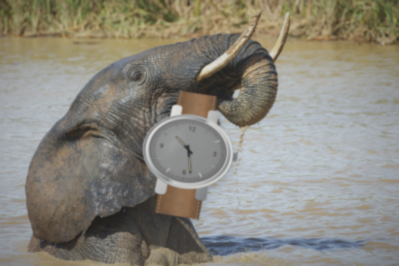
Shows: h=10 m=28
